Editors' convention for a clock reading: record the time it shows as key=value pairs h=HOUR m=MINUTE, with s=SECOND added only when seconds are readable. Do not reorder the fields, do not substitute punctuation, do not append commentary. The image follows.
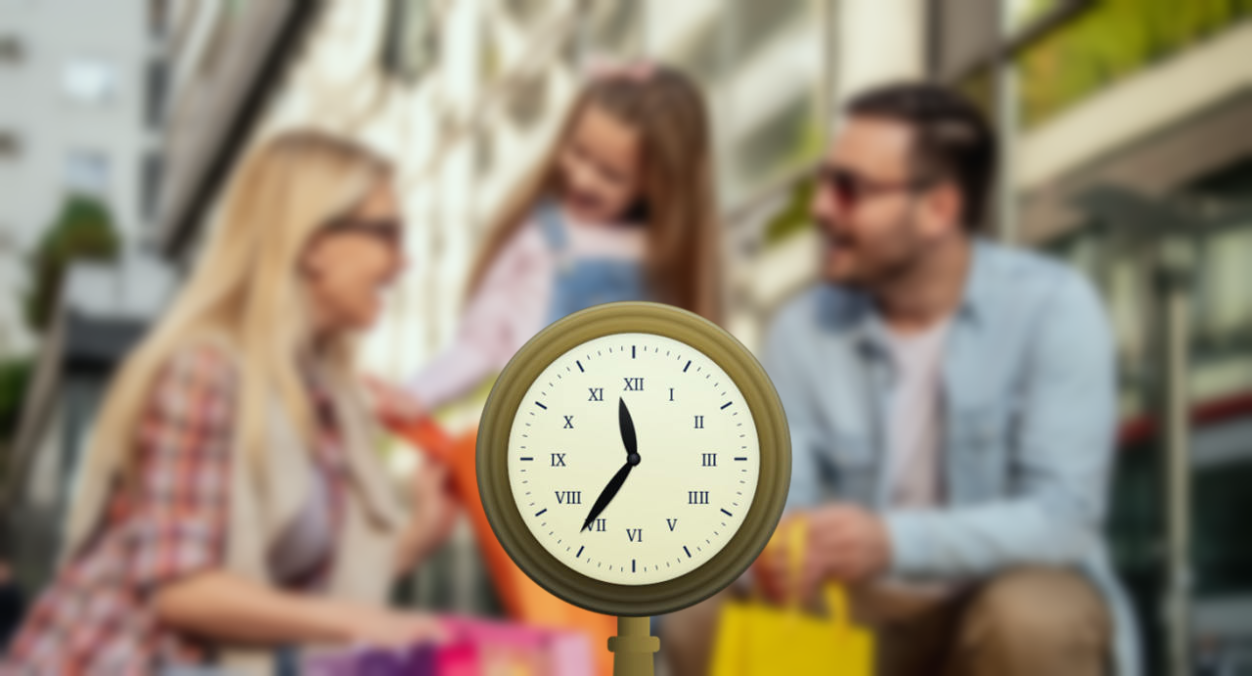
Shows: h=11 m=36
